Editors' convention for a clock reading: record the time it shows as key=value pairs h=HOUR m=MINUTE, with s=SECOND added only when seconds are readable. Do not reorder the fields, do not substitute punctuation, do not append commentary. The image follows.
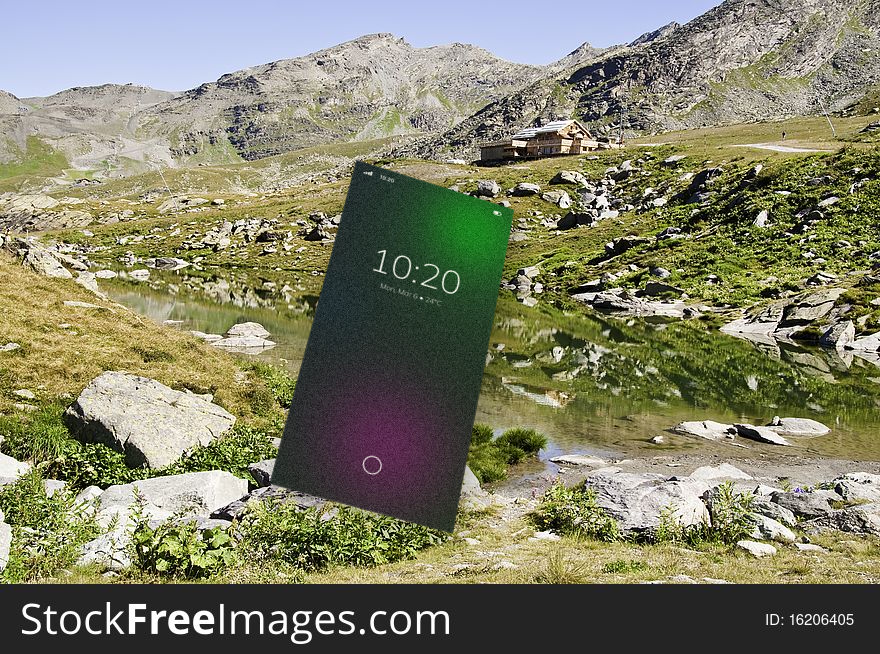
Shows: h=10 m=20
